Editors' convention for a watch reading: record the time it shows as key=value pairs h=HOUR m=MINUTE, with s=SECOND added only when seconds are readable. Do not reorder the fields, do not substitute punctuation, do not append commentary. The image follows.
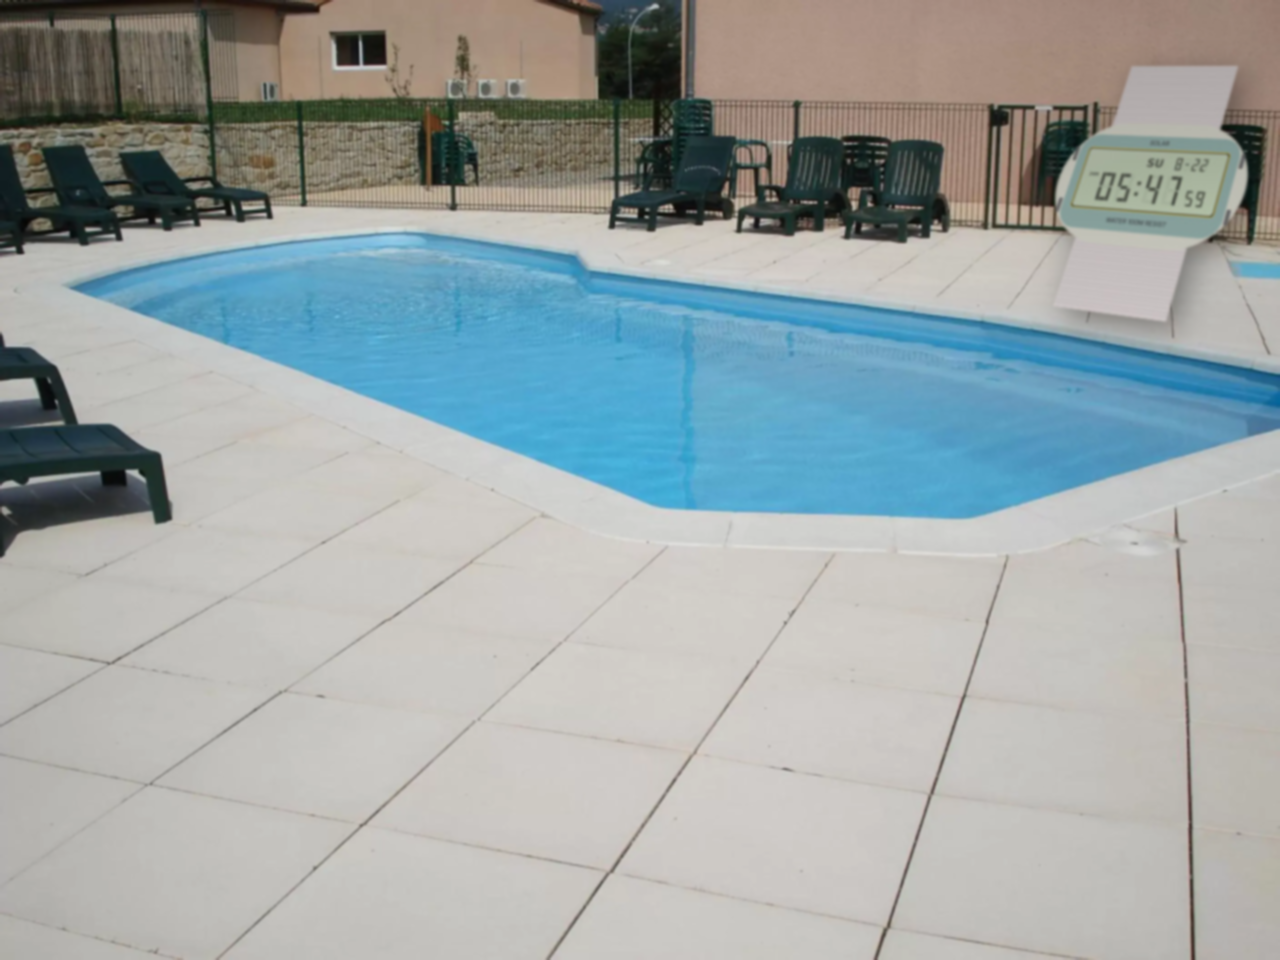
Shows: h=5 m=47
